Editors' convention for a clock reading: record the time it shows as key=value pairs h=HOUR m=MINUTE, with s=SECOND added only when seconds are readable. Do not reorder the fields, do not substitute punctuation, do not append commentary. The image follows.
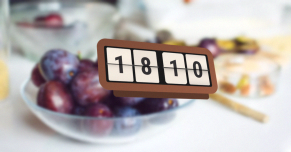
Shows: h=18 m=10
